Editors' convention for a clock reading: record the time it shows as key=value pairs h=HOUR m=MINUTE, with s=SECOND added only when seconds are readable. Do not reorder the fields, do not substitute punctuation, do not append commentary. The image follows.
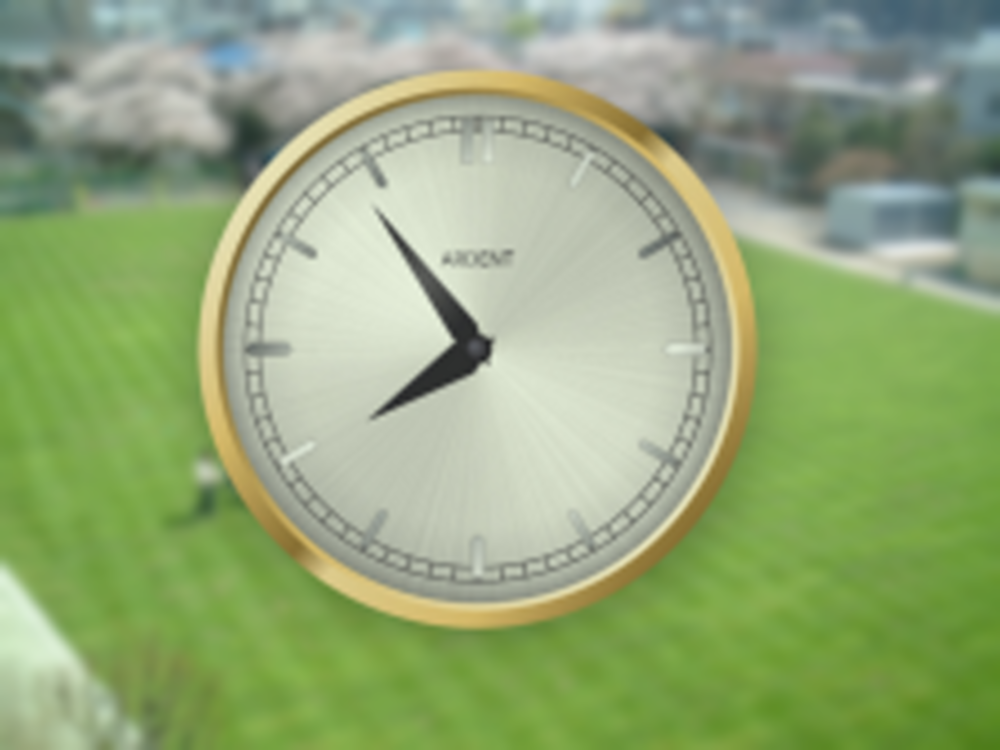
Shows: h=7 m=54
